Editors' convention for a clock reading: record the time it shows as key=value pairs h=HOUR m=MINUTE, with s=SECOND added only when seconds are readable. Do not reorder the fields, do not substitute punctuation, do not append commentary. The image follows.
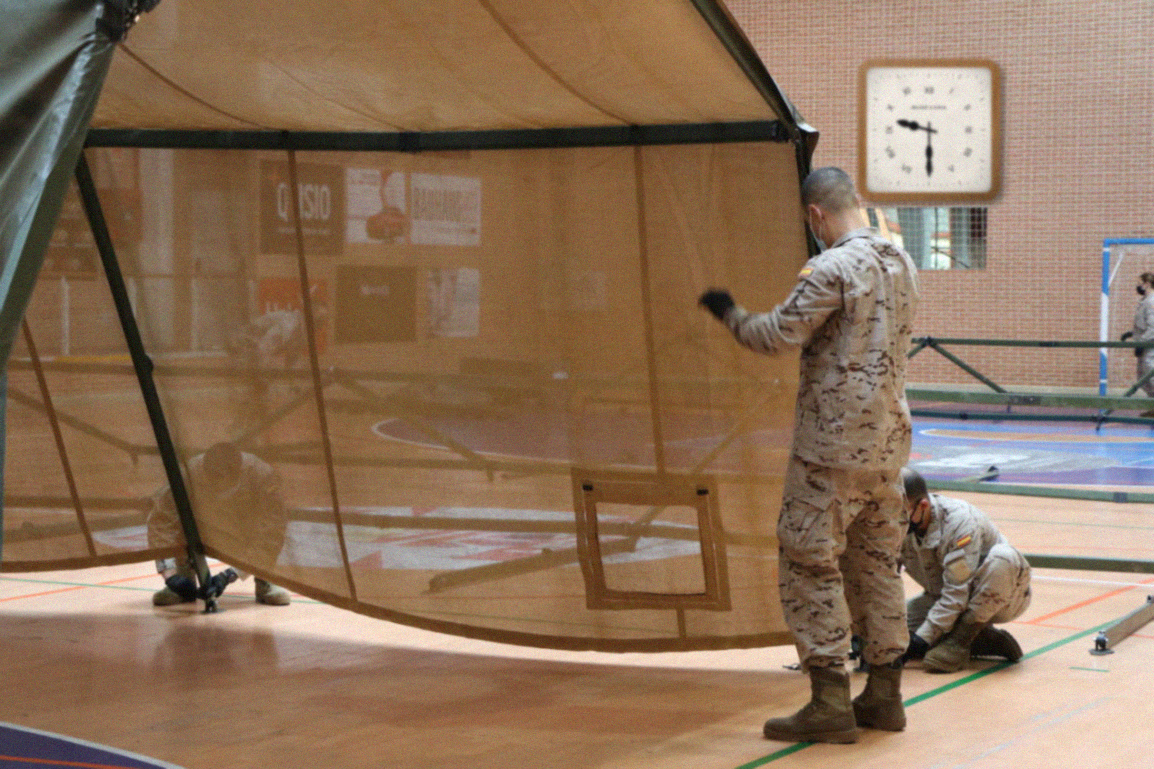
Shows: h=9 m=30
